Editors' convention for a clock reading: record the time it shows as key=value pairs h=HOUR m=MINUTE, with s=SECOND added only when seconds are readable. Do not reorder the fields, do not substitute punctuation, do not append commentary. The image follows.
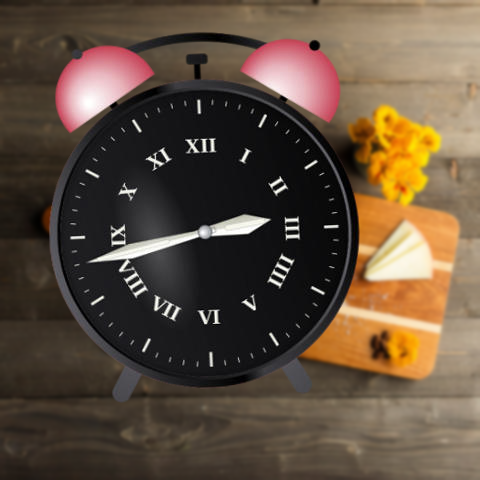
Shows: h=2 m=43
